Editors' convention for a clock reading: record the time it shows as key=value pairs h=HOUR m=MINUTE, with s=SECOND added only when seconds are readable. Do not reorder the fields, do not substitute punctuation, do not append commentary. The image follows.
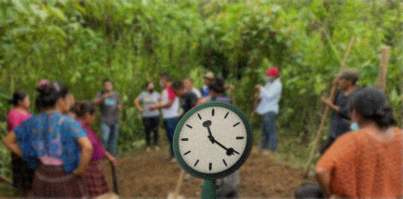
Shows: h=11 m=21
